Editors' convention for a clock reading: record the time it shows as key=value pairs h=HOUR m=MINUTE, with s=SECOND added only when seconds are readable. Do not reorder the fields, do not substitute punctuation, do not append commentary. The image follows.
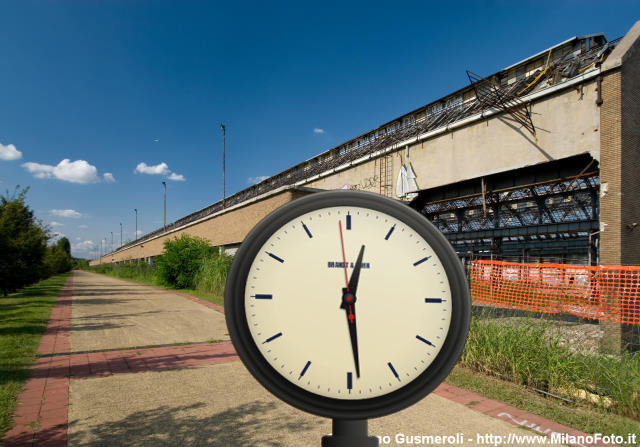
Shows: h=12 m=28 s=59
